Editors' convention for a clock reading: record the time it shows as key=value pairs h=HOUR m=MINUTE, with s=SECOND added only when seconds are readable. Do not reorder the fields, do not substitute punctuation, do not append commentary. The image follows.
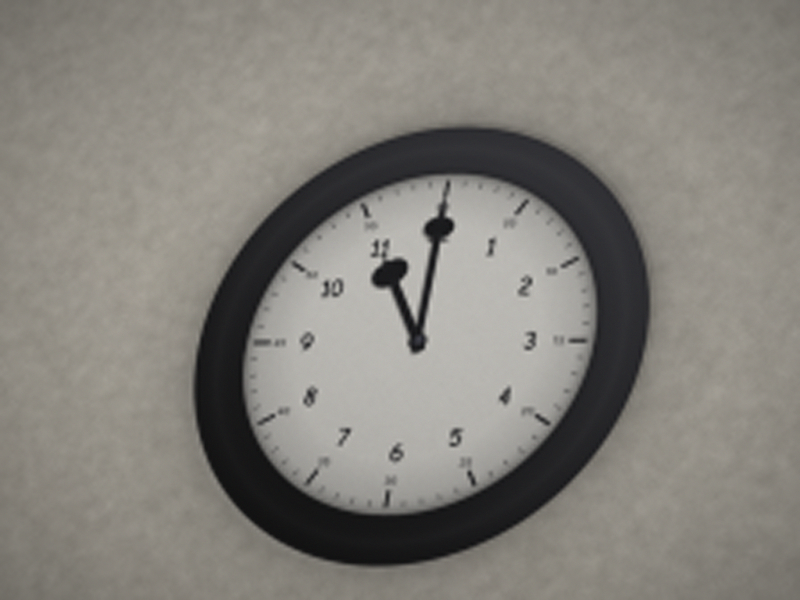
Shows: h=11 m=0
